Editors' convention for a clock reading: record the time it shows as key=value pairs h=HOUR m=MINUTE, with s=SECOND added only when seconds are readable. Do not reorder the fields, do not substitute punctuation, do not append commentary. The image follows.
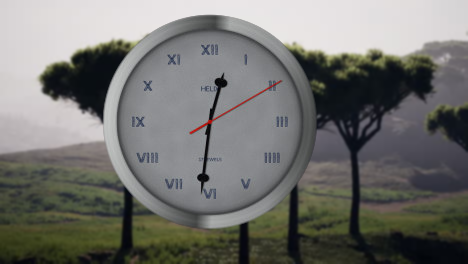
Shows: h=12 m=31 s=10
